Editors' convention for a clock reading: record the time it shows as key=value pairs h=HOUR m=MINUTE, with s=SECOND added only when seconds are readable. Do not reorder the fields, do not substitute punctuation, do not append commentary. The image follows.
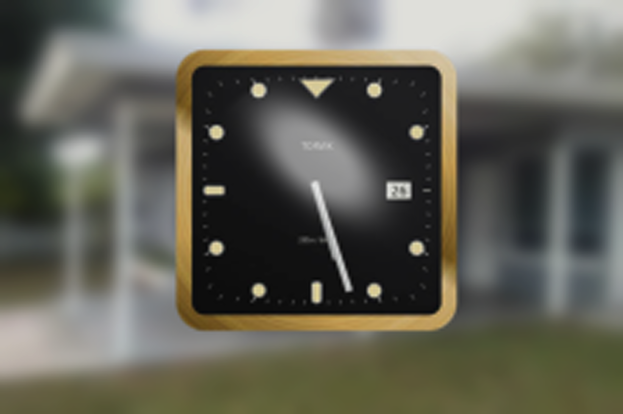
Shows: h=5 m=27
